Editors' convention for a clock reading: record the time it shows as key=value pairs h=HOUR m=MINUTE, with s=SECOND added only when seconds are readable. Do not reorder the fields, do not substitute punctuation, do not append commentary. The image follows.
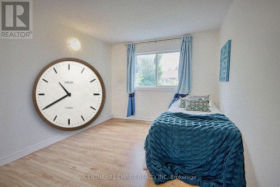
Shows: h=10 m=40
